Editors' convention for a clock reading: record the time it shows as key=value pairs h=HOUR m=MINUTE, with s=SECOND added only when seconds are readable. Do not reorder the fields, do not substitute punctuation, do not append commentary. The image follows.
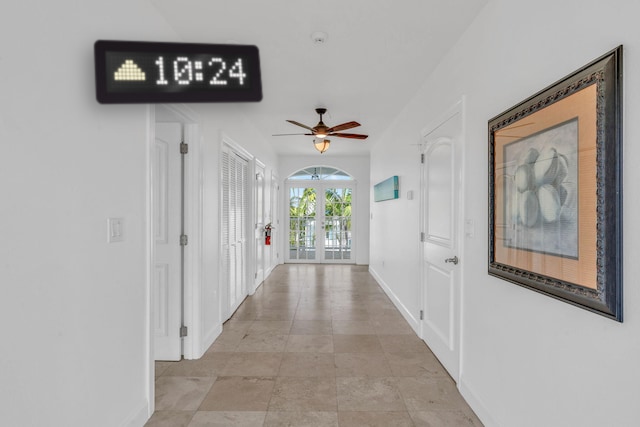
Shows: h=10 m=24
